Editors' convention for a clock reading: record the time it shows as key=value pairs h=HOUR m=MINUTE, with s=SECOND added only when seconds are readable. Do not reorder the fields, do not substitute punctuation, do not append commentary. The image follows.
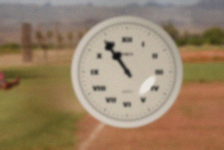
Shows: h=10 m=54
